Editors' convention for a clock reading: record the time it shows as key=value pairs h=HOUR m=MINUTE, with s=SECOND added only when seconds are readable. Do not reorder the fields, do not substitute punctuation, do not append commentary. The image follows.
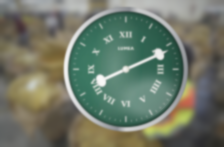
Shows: h=8 m=11
